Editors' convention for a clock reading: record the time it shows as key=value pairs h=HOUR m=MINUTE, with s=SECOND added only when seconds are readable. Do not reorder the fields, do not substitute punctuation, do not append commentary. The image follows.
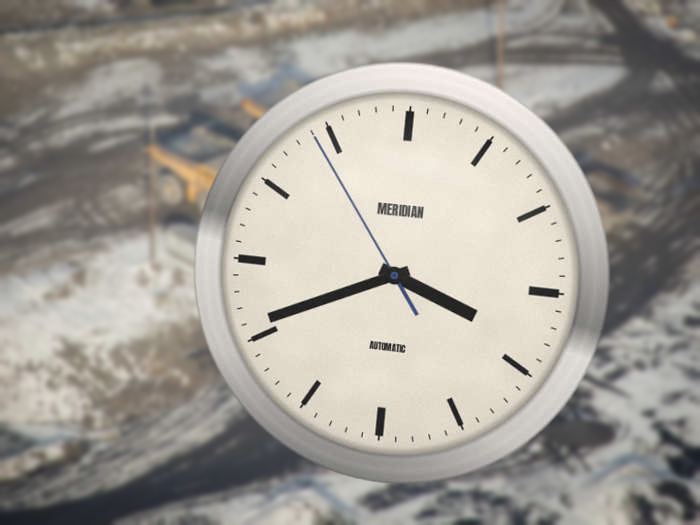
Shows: h=3 m=40 s=54
